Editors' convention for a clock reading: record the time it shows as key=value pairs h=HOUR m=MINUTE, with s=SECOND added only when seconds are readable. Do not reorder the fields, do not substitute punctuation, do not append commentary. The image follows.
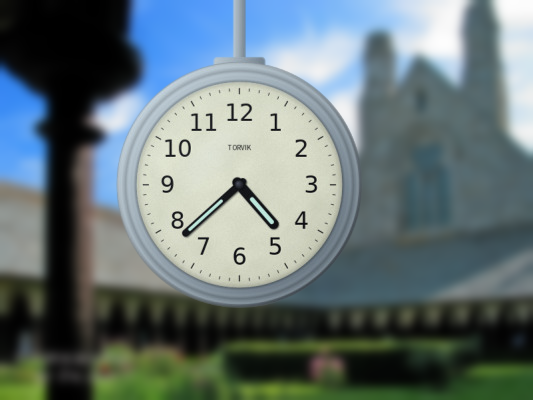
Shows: h=4 m=38
